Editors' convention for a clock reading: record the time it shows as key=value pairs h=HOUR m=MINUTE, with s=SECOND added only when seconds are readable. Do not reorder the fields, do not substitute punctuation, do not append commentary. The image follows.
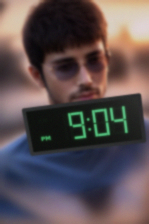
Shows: h=9 m=4
